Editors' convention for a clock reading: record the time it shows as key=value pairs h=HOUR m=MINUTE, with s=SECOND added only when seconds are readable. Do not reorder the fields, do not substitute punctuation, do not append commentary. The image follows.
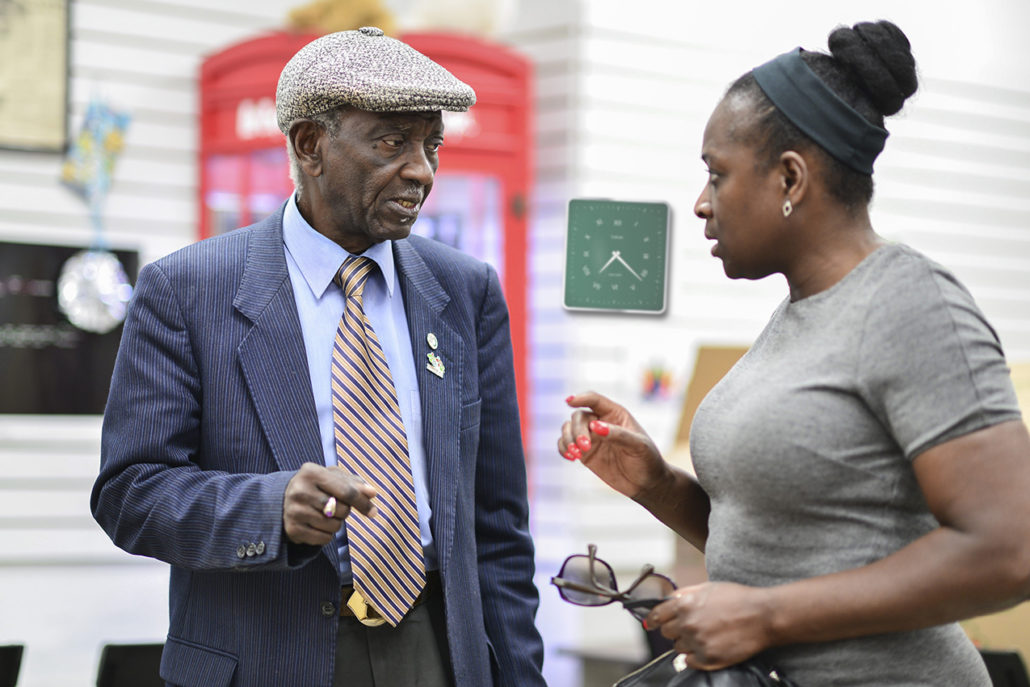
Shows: h=7 m=22
